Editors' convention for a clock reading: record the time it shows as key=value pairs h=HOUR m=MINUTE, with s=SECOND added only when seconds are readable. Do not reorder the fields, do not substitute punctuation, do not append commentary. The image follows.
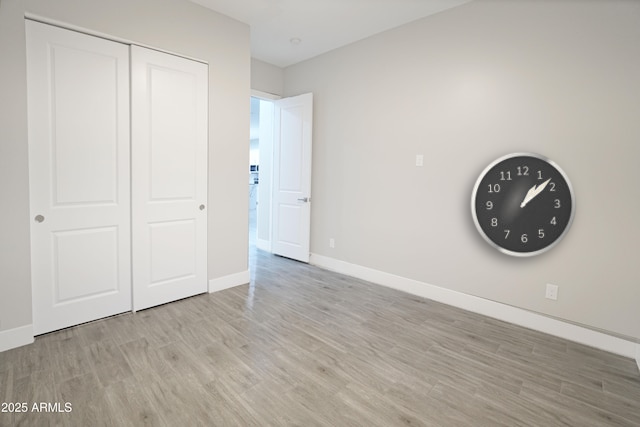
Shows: h=1 m=8
